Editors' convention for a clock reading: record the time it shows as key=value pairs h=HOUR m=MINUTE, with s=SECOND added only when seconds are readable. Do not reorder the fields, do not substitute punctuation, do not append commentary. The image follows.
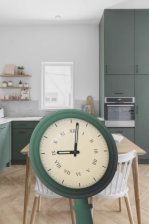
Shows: h=9 m=2
